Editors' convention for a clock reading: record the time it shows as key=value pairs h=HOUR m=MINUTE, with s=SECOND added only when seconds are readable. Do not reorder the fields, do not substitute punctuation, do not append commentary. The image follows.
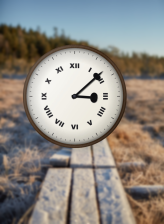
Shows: h=3 m=8
